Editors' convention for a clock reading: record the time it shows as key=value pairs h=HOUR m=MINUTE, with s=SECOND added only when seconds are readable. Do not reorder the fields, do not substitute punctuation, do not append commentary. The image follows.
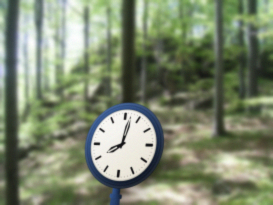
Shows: h=8 m=2
